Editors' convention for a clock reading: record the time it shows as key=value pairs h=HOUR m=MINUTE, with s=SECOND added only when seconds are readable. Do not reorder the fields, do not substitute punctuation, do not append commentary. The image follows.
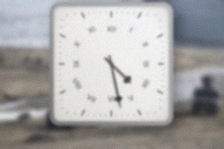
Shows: h=4 m=28
